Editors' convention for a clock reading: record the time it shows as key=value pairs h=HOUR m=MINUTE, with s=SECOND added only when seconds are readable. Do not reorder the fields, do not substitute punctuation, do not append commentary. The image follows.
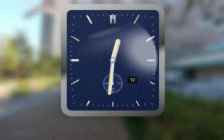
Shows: h=12 m=31
